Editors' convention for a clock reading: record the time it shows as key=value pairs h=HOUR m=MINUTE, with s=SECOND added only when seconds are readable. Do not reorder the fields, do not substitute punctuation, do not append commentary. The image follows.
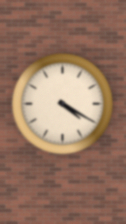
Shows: h=4 m=20
